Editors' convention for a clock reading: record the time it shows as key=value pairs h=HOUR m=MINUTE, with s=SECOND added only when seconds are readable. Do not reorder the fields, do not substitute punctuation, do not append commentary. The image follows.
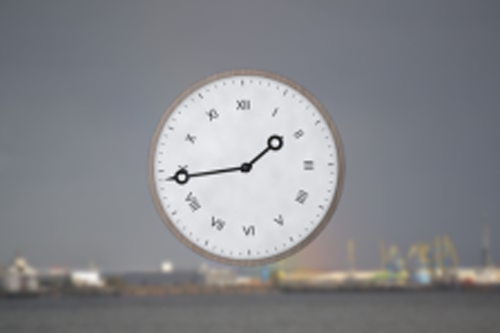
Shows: h=1 m=44
